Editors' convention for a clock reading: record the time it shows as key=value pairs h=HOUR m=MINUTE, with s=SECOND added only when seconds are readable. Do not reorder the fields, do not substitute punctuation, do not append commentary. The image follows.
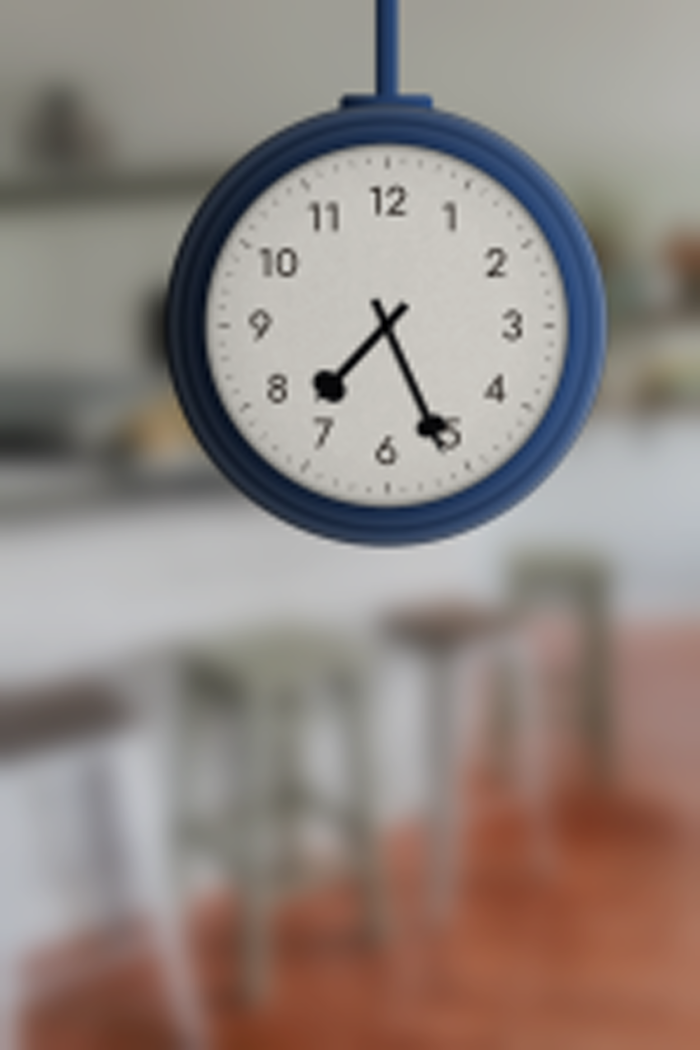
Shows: h=7 m=26
